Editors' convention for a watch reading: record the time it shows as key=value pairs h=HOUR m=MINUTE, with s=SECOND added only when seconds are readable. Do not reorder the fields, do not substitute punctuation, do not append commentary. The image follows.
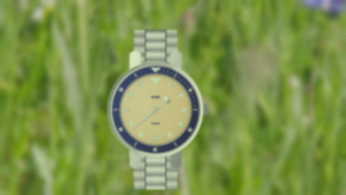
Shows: h=1 m=38
